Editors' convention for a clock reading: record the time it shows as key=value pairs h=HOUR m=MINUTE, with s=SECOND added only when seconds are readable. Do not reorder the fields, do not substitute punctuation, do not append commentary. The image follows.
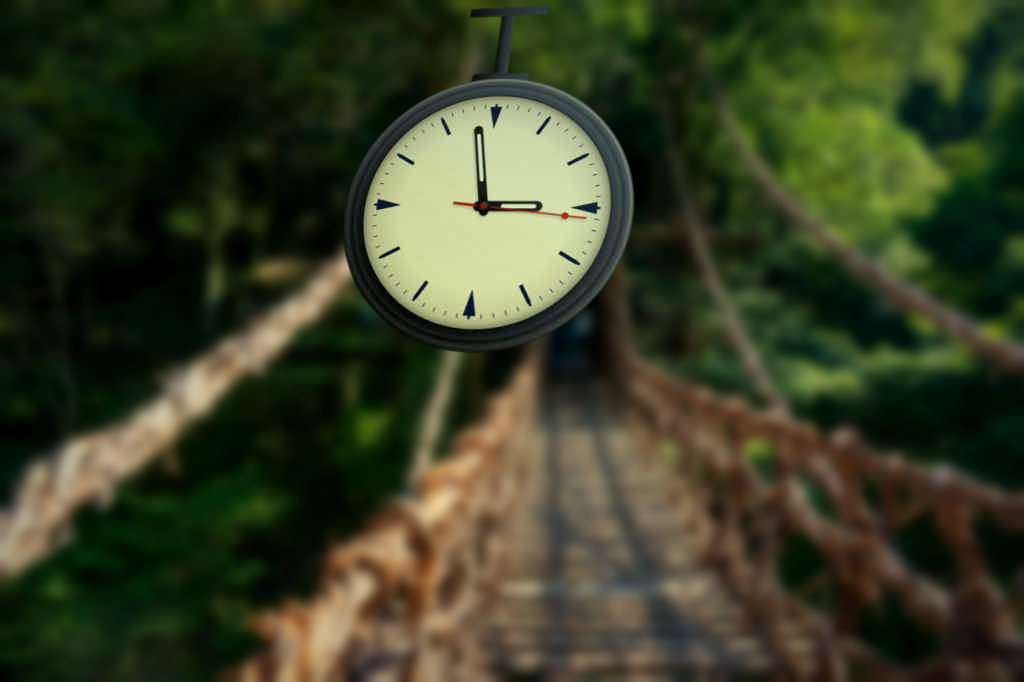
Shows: h=2 m=58 s=16
